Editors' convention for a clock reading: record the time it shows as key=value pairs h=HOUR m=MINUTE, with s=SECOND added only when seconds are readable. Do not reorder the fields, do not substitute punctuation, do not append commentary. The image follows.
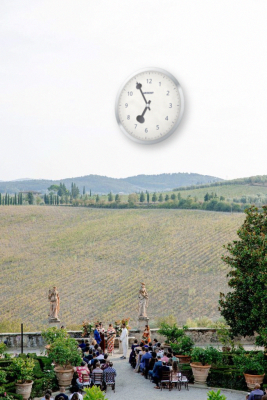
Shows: h=6 m=55
